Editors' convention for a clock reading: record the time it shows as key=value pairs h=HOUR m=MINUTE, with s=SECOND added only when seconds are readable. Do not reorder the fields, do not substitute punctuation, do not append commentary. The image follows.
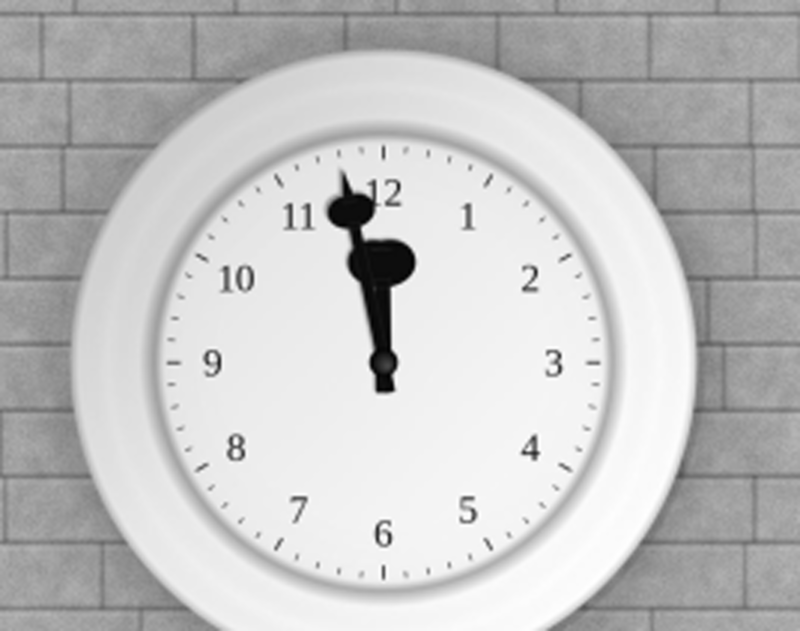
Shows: h=11 m=58
